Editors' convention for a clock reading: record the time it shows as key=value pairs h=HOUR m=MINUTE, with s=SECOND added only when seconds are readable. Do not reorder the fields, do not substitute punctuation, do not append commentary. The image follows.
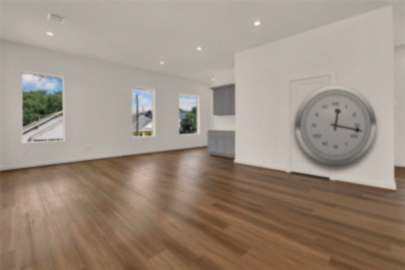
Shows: h=12 m=17
